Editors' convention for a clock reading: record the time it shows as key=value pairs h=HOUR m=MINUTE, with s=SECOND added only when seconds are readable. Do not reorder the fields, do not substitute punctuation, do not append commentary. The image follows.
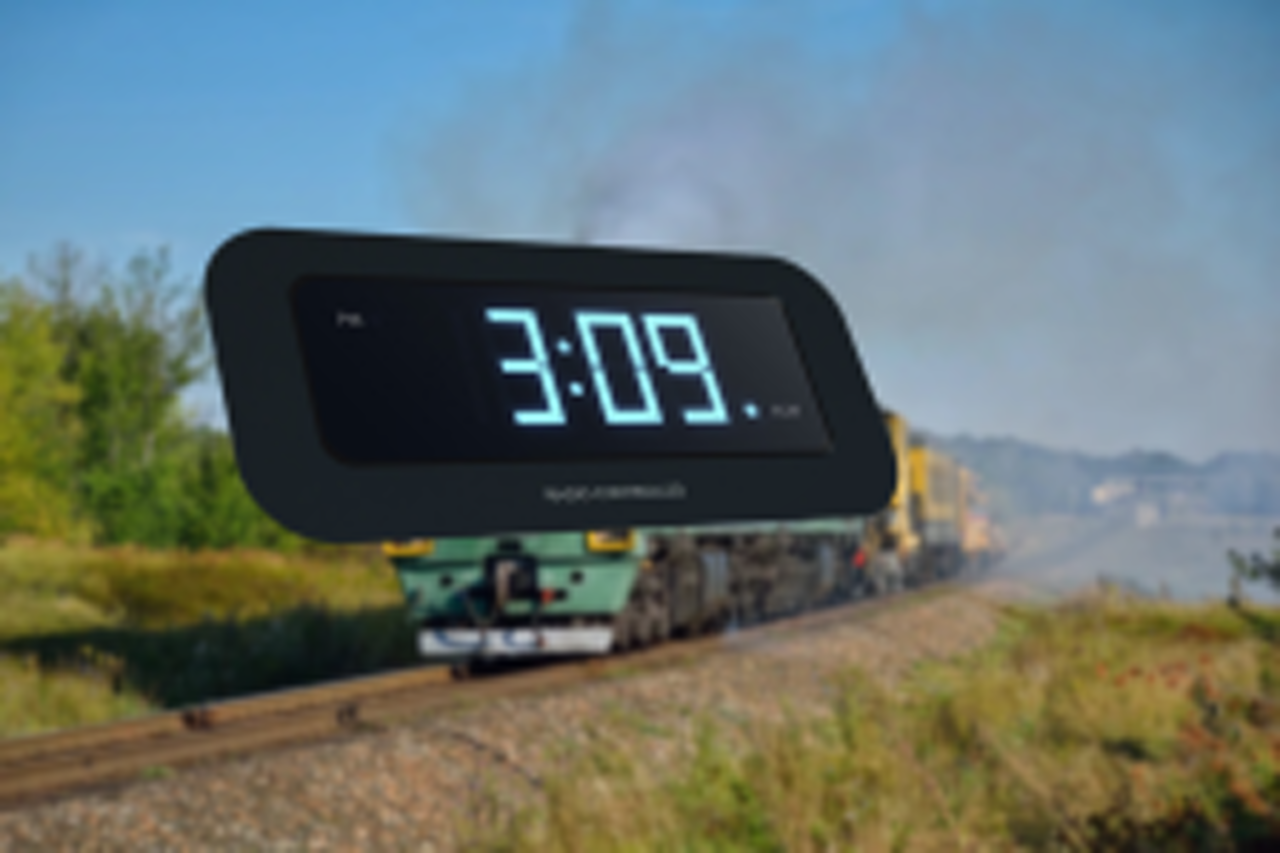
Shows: h=3 m=9
